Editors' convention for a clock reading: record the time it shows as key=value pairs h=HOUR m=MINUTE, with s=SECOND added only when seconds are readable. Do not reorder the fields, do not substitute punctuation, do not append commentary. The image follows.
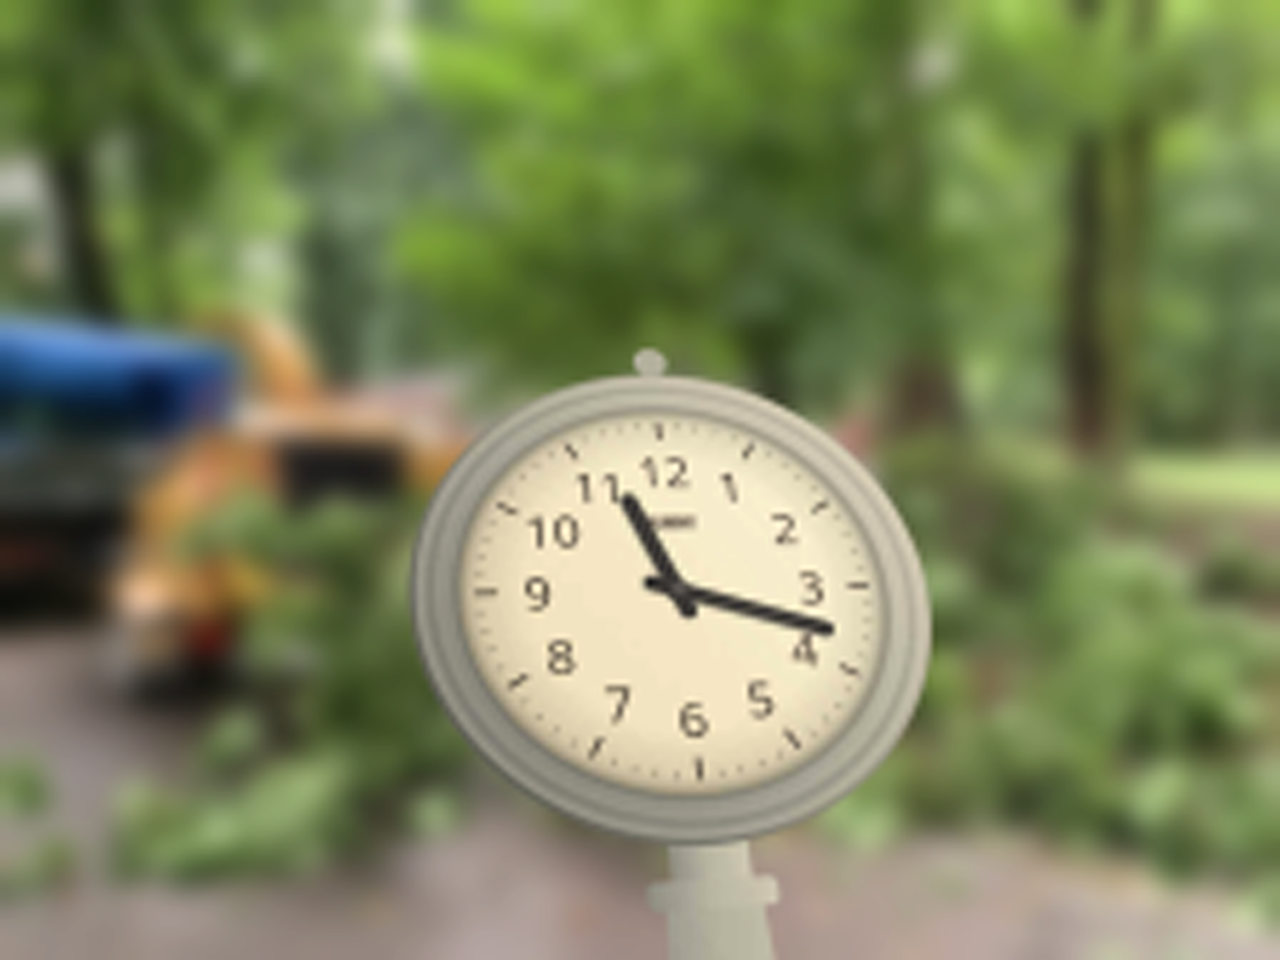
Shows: h=11 m=18
